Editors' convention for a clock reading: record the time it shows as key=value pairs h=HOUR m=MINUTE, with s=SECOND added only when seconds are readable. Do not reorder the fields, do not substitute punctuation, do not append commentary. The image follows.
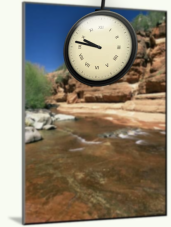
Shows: h=9 m=47
